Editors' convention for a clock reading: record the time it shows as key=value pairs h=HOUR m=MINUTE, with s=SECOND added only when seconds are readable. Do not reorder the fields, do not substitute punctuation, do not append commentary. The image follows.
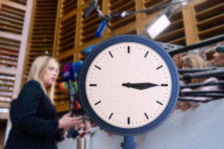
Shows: h=3 m=15
